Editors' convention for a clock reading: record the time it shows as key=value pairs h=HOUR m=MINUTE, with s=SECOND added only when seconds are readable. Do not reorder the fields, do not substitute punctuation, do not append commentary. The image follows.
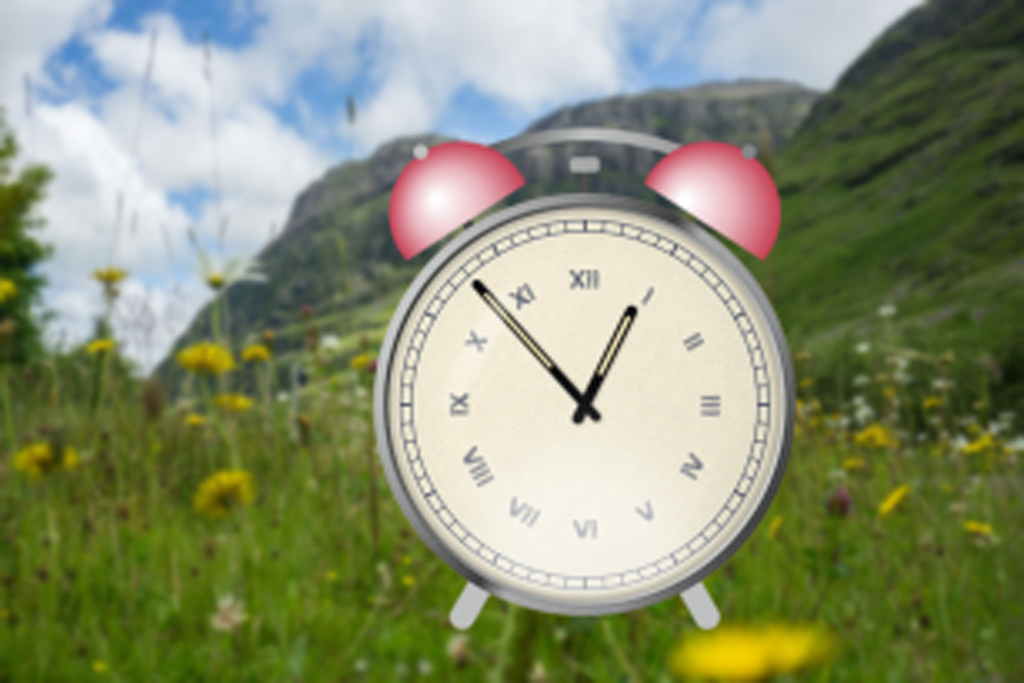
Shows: h=12 m=53
